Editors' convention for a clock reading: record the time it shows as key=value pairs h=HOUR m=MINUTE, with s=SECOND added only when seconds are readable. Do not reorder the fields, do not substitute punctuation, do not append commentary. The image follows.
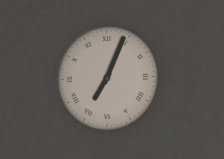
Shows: h=7 m=4
